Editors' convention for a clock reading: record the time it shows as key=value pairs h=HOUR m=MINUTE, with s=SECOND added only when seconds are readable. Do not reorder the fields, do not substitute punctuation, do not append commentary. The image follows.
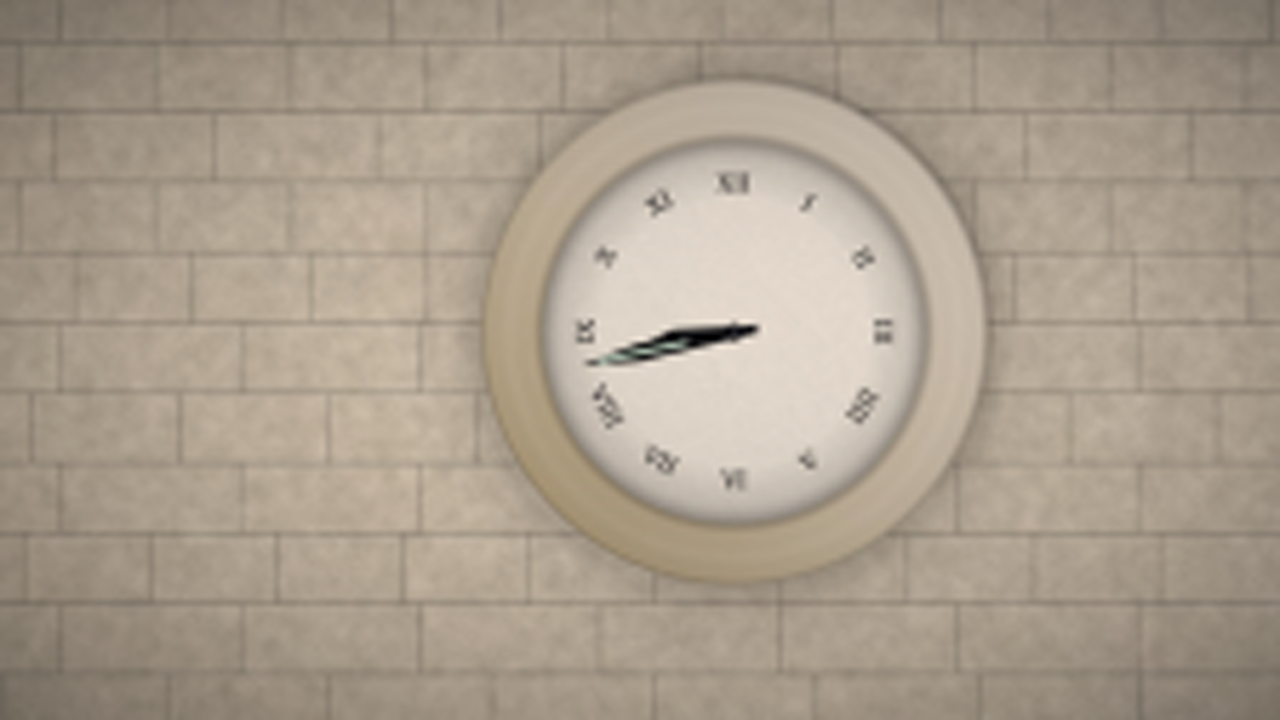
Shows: h=8 m=43
